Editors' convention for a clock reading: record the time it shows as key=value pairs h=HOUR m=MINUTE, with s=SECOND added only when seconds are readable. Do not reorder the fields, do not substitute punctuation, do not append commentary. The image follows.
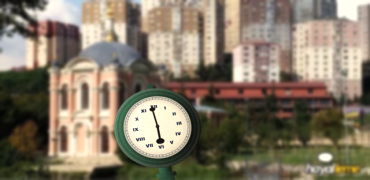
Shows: h=5 m=59
